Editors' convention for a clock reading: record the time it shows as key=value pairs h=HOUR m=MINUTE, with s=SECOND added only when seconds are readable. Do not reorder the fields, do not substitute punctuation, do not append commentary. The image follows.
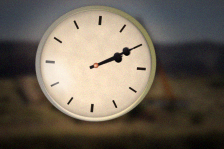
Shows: h=2 m=10
